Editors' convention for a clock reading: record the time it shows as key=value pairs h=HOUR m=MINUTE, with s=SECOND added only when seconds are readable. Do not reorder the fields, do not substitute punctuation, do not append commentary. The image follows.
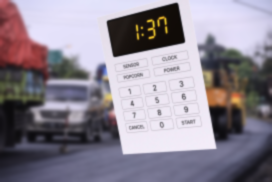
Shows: h=1 m=37
